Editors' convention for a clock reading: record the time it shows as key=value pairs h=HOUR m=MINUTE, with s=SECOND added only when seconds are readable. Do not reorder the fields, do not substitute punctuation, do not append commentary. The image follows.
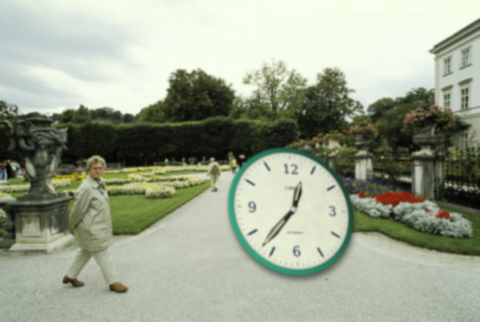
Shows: h=12 m=37
